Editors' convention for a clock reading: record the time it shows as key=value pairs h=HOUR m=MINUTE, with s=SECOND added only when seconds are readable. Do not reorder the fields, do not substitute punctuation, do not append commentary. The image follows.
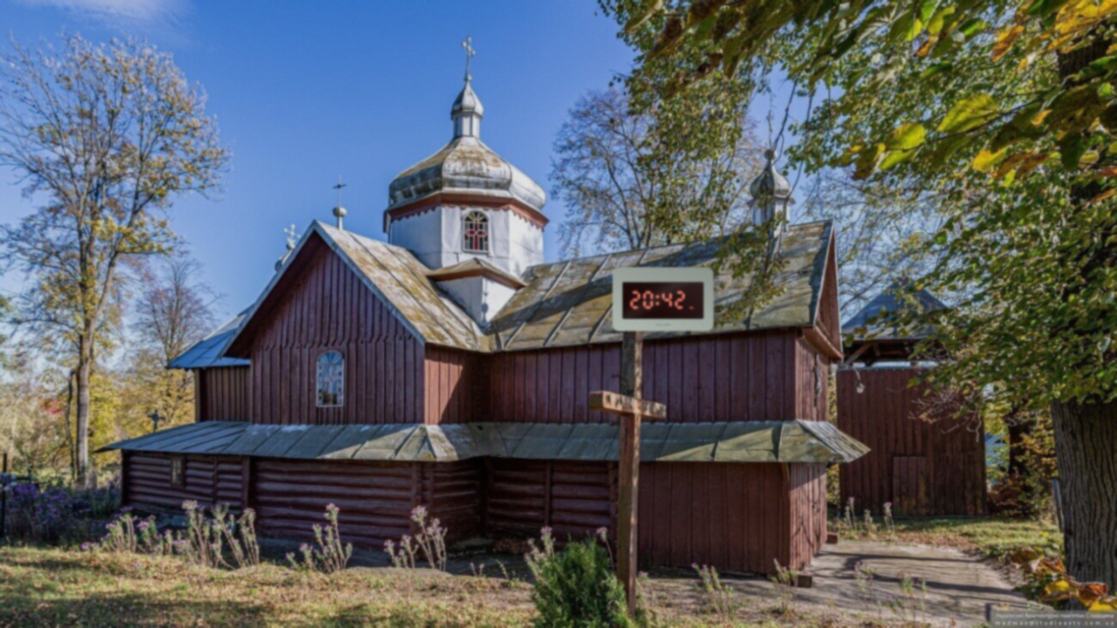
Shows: h=20 m=42
